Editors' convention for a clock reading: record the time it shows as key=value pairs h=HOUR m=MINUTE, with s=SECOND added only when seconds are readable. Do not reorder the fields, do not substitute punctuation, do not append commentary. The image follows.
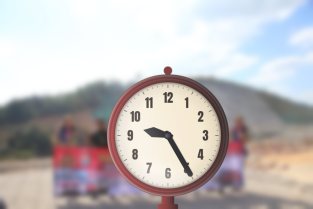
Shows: h=9 m=25
